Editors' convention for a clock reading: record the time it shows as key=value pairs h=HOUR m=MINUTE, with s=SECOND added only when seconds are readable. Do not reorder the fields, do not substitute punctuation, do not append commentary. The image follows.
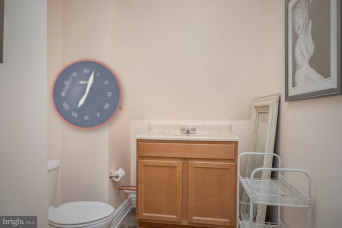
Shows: h=7 m=3
